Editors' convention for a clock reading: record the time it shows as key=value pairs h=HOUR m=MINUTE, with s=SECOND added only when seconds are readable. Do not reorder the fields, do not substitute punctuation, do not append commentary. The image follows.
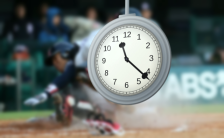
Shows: h=11 m=22
